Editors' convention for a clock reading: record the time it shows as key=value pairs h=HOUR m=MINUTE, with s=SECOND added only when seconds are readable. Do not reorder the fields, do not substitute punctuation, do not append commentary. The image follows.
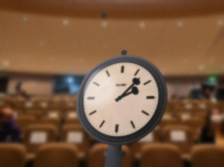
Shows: h=2 m=7
